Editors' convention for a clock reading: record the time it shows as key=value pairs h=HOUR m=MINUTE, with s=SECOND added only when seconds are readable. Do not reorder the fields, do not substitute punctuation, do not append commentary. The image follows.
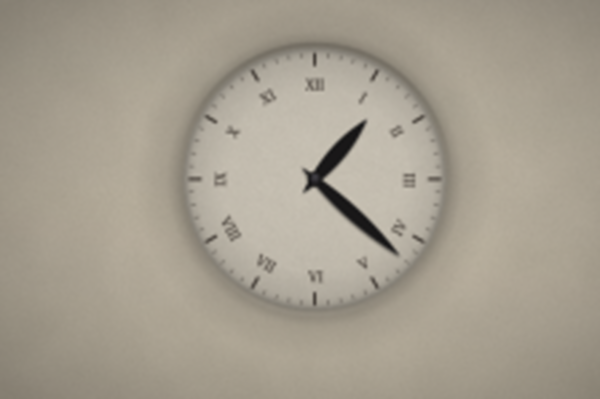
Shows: h=1 m=22
